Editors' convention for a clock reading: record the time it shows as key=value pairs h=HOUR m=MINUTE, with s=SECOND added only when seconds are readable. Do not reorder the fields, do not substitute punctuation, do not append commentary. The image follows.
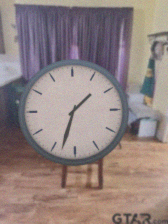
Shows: h=1 m=33
